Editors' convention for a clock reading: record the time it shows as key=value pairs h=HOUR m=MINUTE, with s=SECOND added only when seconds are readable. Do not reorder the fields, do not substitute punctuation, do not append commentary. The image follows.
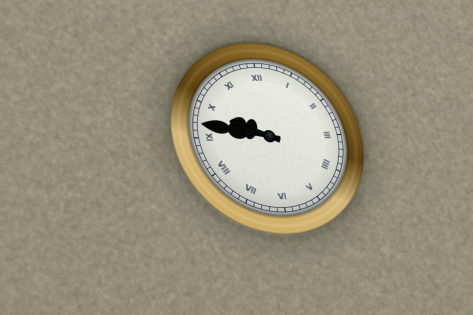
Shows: h=9 m=47
